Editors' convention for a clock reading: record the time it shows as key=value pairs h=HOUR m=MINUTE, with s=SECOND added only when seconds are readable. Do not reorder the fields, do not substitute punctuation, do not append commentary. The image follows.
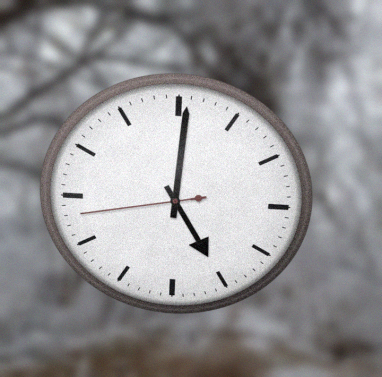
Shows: h=5 m=0 s=43
